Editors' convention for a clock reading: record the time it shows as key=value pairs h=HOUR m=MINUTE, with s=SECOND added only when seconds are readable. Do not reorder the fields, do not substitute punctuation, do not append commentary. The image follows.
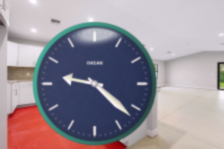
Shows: h=9 m=22
